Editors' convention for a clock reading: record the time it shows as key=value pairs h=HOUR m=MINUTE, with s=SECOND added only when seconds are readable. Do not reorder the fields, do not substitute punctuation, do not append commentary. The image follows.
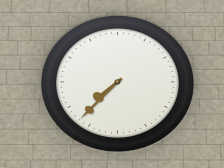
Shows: h=7 m=37
